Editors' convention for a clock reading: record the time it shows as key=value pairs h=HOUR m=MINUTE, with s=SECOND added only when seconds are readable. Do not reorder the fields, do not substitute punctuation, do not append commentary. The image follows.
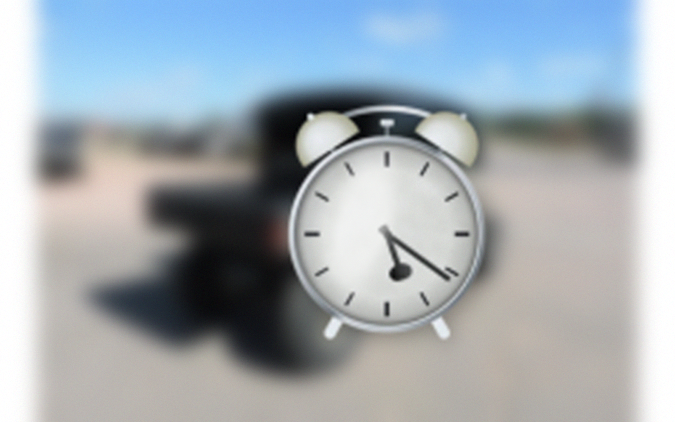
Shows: h=5 m=21
